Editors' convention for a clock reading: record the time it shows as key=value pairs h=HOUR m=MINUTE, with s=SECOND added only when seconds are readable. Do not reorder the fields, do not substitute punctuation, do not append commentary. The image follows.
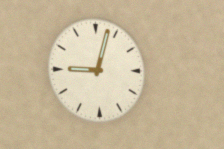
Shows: h=9 m=3
